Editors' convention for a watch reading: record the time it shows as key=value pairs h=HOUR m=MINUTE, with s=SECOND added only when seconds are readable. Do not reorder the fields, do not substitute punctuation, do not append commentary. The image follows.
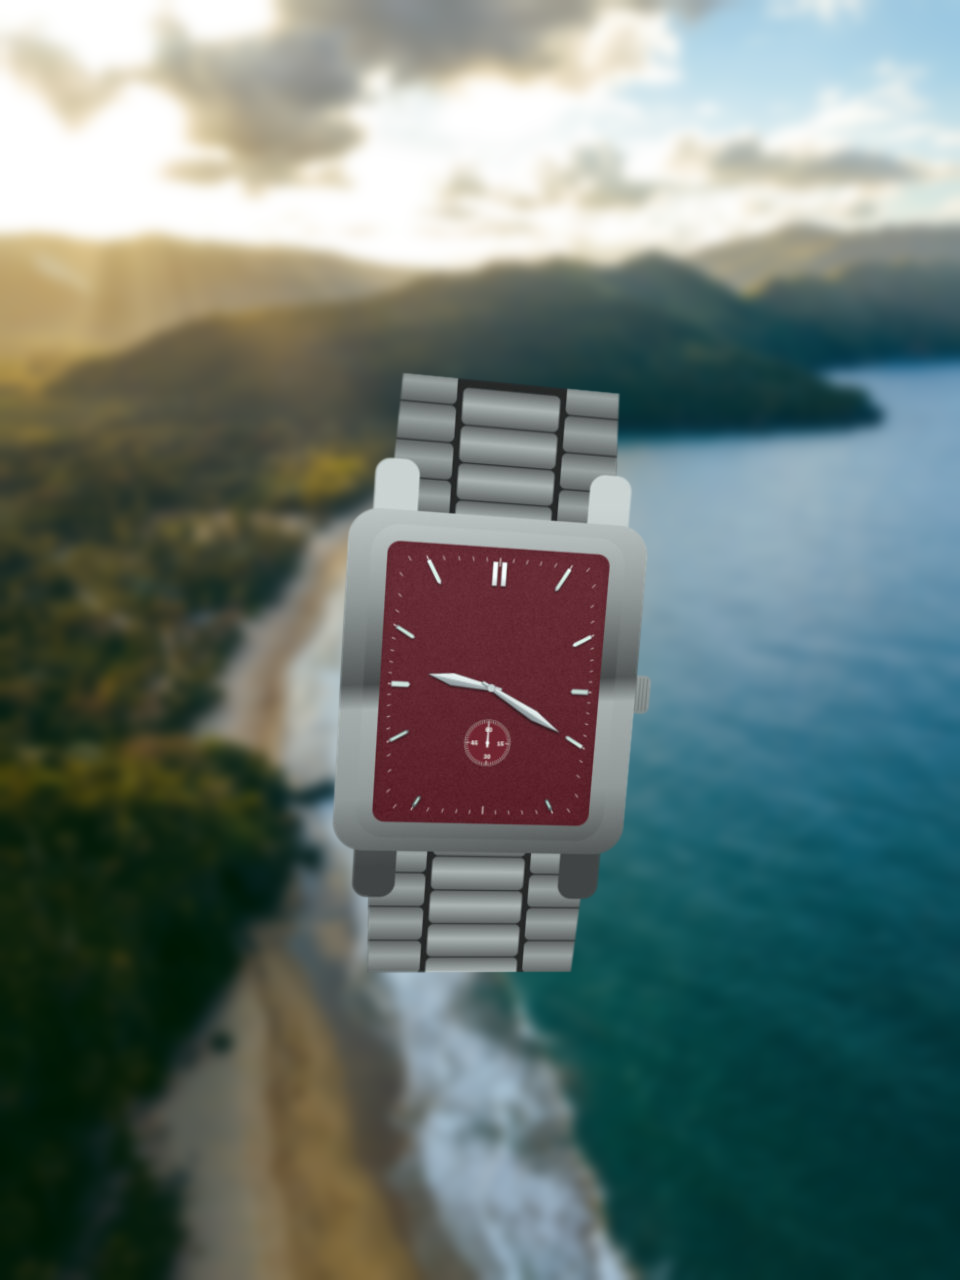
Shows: h=9 m=20
